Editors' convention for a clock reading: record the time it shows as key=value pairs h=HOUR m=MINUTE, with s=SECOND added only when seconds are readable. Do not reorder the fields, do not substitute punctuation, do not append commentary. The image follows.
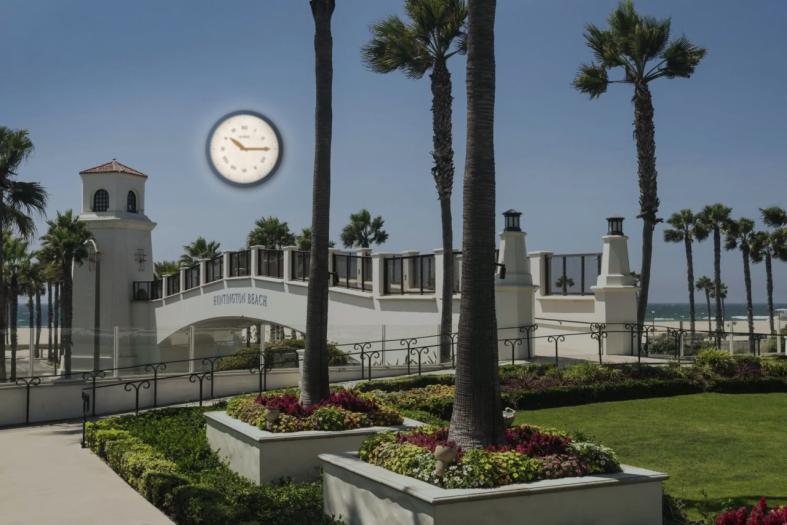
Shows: h=10 m=15
